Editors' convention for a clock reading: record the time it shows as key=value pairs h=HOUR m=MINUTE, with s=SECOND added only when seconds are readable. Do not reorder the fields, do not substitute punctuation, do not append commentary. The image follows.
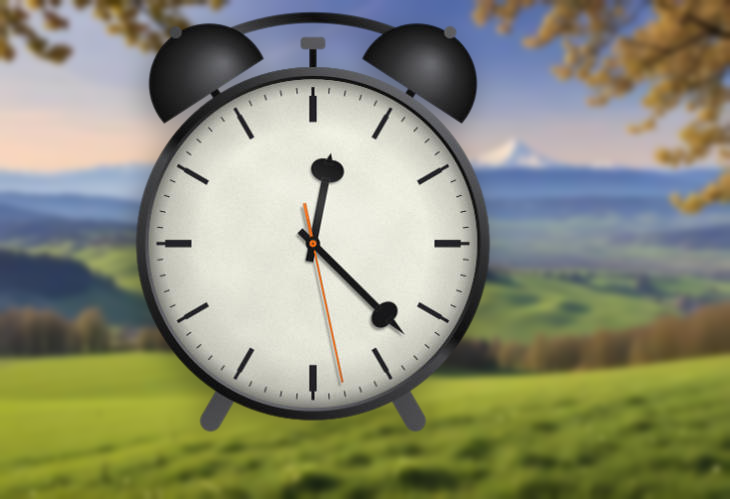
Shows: h=12 m=22 s=28
